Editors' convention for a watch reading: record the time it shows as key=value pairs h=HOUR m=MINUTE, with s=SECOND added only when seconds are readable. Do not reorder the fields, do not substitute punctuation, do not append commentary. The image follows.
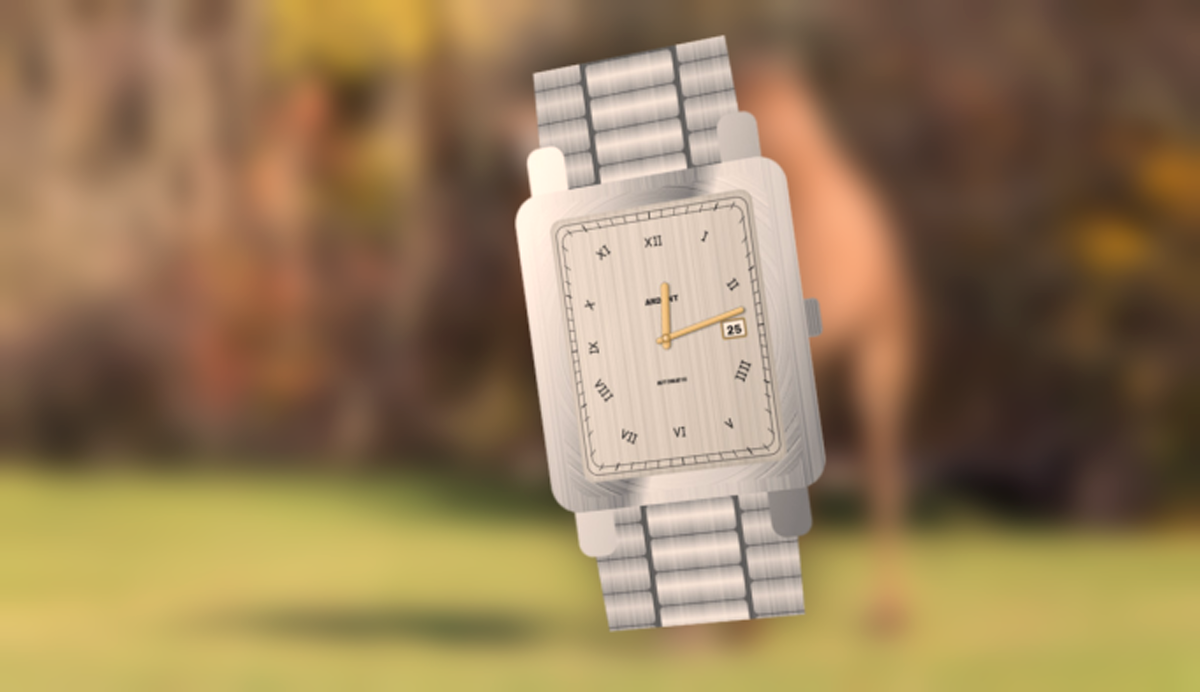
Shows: h=12 m=13
